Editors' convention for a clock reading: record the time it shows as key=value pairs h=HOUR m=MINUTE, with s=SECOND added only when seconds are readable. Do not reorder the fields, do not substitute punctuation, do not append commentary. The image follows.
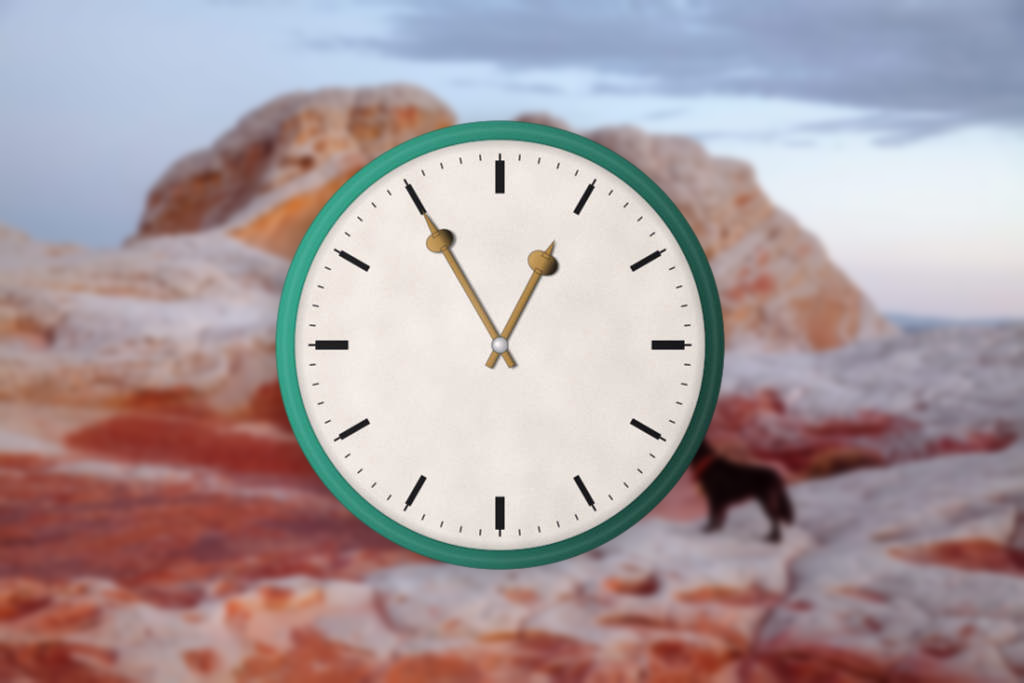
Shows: h=12 m=55
